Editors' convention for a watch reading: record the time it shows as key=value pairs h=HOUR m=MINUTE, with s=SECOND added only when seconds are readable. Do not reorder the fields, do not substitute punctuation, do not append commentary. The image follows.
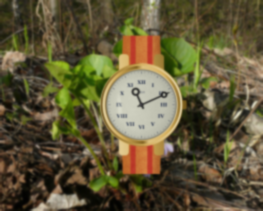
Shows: h=11 m=11
